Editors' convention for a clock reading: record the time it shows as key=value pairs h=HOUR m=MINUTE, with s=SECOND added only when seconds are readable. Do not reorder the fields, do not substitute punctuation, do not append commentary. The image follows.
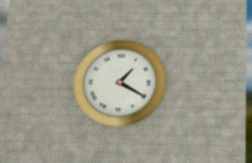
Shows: h=1 m=20
